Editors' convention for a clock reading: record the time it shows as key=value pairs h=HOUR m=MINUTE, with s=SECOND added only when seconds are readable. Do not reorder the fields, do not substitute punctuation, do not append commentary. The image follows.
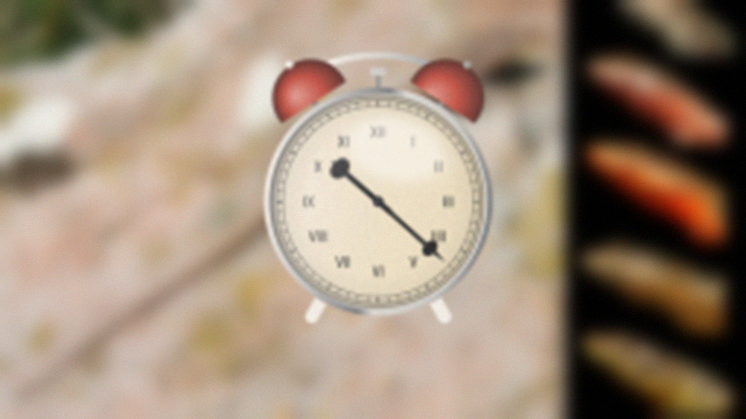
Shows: h=10 m=22
